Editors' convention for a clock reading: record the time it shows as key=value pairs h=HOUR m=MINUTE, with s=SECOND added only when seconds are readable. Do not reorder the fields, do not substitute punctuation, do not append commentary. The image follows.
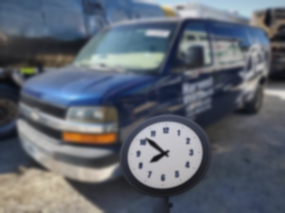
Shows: h=7 m=52
